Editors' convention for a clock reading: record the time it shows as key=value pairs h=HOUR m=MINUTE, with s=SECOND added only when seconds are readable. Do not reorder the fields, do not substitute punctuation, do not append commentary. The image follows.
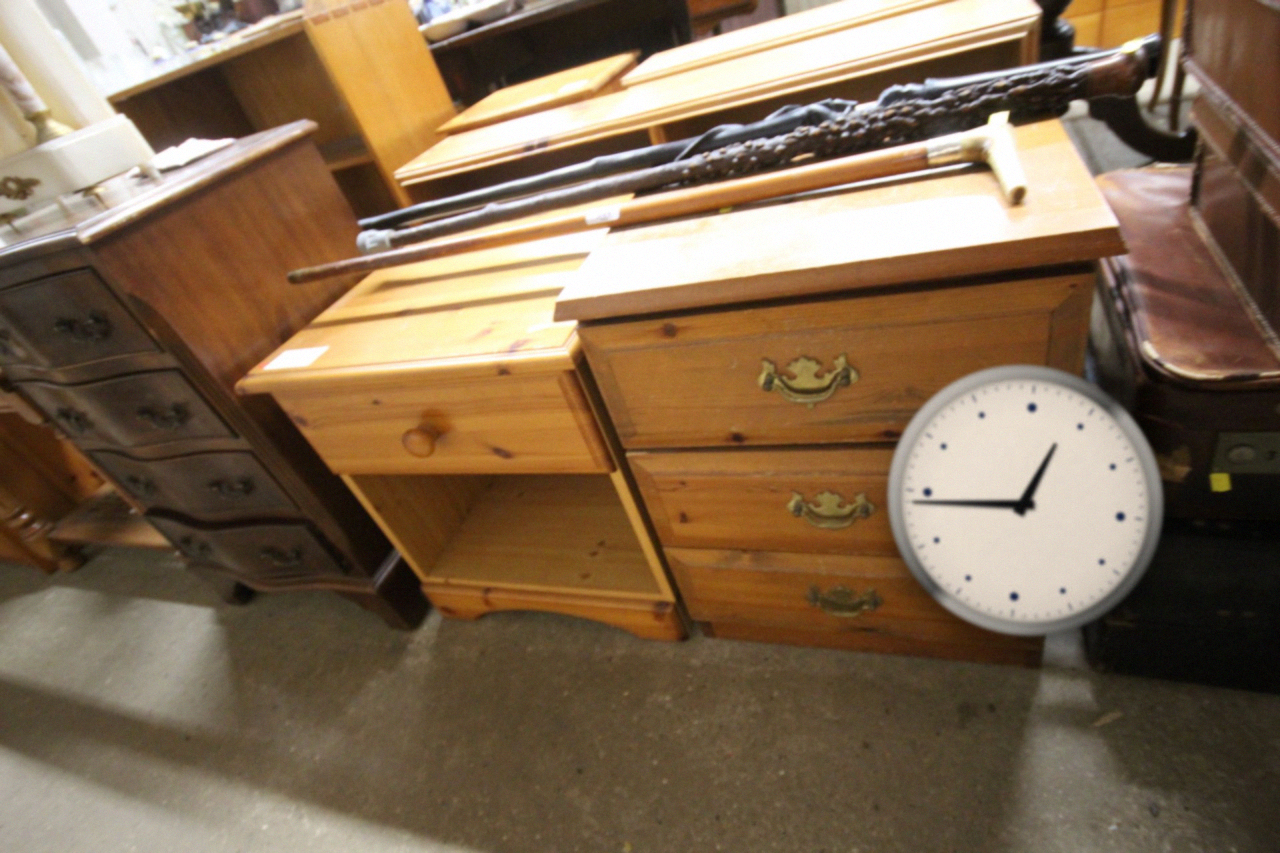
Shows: h=12 m=44
